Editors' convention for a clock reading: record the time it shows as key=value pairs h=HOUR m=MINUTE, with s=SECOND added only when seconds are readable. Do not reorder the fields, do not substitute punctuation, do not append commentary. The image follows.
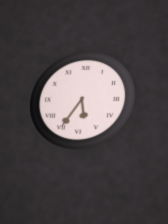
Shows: h=5 m=35
